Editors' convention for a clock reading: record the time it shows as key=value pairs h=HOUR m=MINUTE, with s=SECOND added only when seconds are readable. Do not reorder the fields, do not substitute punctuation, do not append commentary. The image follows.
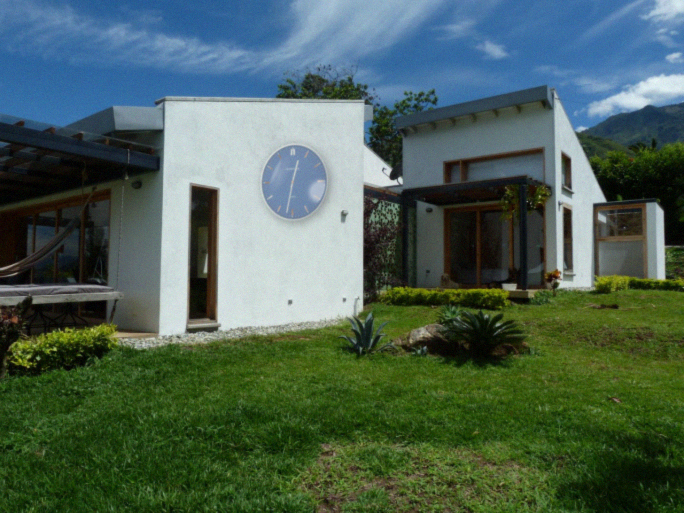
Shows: h=12 m=32
